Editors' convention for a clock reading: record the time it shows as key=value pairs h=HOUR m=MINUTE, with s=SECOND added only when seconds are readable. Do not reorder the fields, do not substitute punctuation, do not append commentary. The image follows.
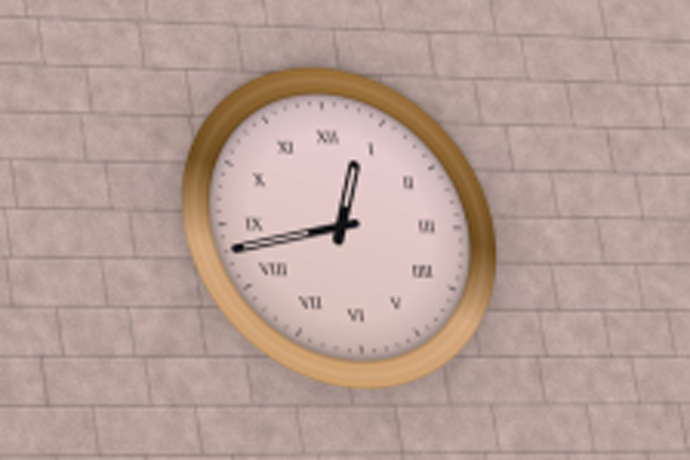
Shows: h=12 m=43
